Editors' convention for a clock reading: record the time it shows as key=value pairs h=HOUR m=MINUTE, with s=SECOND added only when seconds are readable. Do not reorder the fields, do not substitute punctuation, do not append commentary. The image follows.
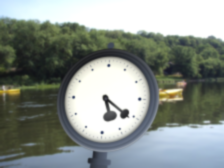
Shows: h=5 m=21
